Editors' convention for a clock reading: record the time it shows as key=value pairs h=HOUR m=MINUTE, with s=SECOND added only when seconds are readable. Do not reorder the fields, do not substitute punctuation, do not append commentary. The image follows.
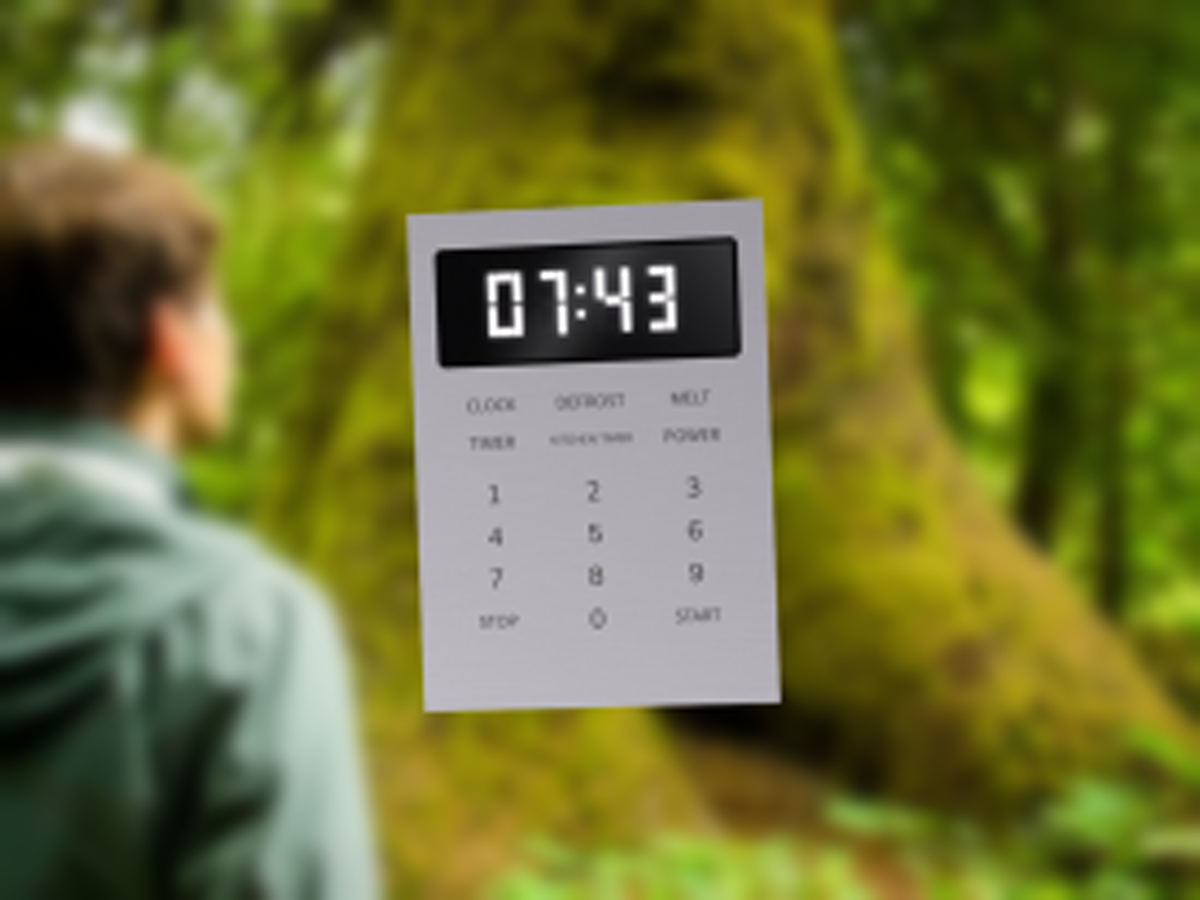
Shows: h=7 m=43
